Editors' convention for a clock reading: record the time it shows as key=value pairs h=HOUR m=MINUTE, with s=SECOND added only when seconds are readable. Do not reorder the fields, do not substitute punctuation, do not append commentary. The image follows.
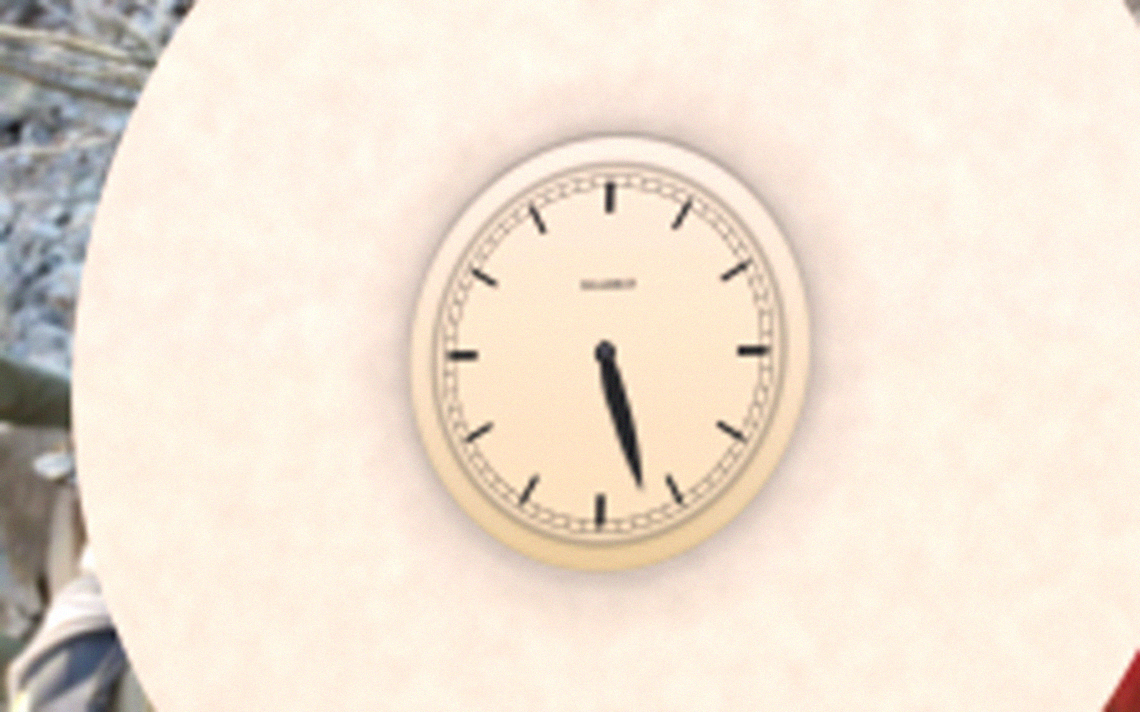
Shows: h=5 m=27
